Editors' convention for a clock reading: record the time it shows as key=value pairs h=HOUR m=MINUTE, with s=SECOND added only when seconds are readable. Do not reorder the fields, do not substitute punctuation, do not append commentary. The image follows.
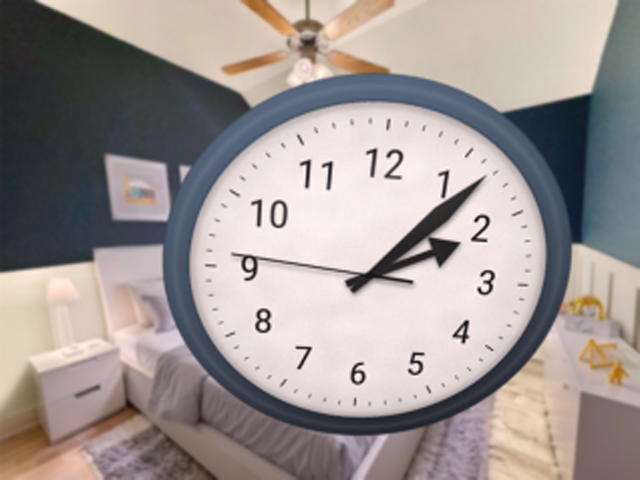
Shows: h=2 m=6 s=46
